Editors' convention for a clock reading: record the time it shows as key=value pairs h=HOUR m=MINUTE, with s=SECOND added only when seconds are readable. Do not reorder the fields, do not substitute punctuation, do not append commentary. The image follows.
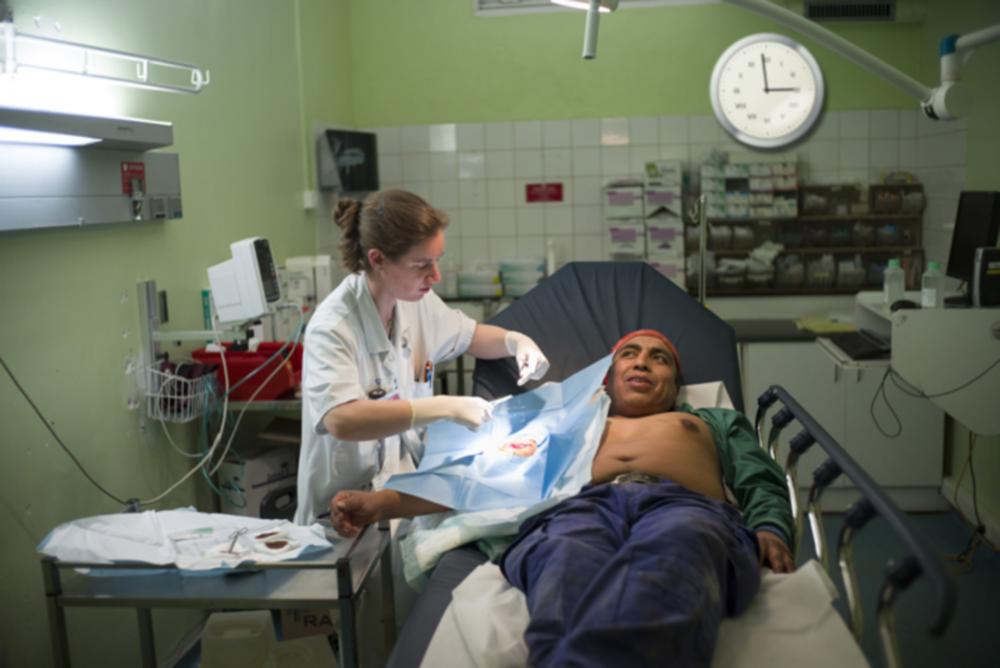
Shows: h=2 m=59
